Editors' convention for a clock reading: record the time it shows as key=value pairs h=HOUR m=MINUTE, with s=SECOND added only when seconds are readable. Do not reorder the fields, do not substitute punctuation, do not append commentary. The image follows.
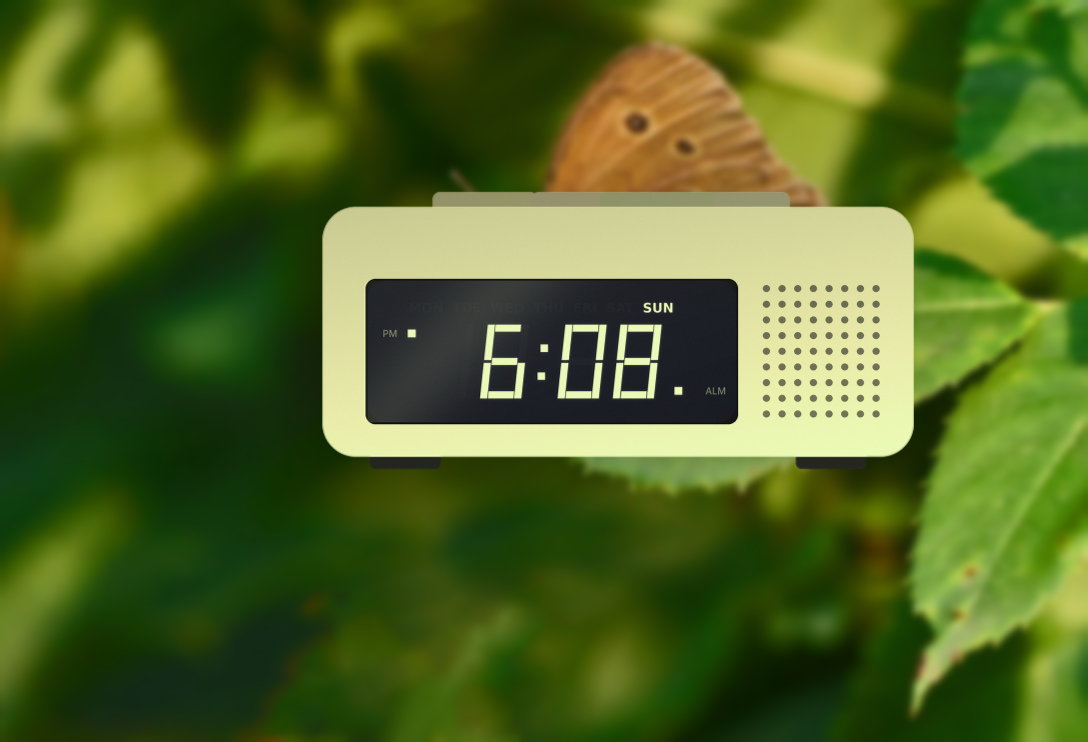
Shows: h=6 m=8
